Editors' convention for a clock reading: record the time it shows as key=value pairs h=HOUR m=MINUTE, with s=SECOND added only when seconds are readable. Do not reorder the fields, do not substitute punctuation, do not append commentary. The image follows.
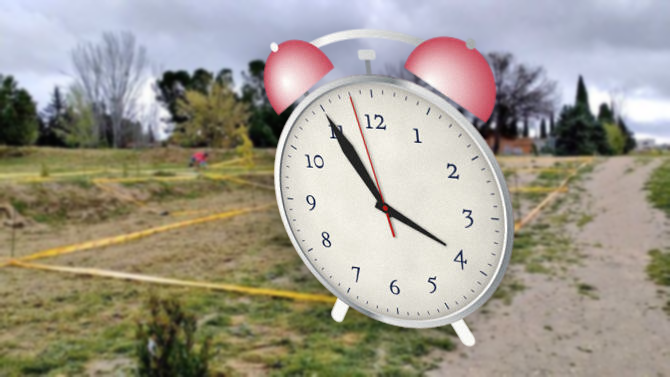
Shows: h=3 m=54 s=58
